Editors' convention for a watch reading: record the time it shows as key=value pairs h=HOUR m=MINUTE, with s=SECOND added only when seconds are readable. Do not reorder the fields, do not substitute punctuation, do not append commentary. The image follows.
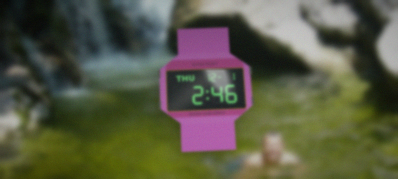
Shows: h=2 m=46
